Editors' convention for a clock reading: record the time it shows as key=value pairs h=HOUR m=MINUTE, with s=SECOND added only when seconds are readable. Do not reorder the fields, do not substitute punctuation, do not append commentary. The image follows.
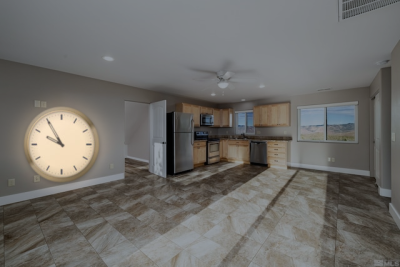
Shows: h=9 m=55
